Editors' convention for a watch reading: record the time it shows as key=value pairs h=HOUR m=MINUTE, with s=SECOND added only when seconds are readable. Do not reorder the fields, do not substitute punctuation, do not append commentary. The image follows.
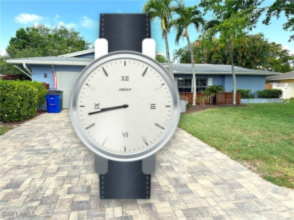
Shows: h=8 m=43
